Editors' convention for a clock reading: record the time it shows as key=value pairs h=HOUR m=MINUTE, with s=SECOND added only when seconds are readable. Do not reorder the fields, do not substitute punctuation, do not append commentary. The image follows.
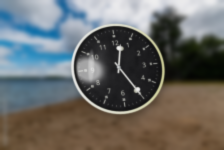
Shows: h=12 m=25
